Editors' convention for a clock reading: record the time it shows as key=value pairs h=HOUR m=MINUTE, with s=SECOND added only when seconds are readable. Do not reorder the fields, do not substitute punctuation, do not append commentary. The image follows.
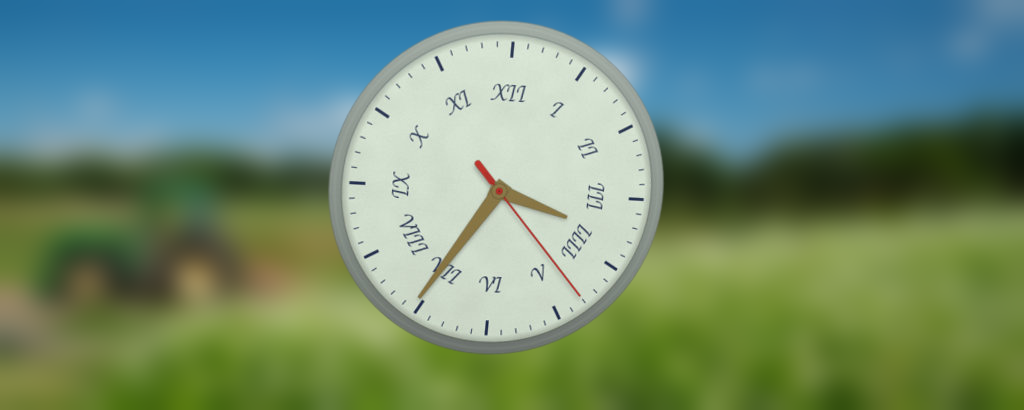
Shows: h=3 m=35 s=23
